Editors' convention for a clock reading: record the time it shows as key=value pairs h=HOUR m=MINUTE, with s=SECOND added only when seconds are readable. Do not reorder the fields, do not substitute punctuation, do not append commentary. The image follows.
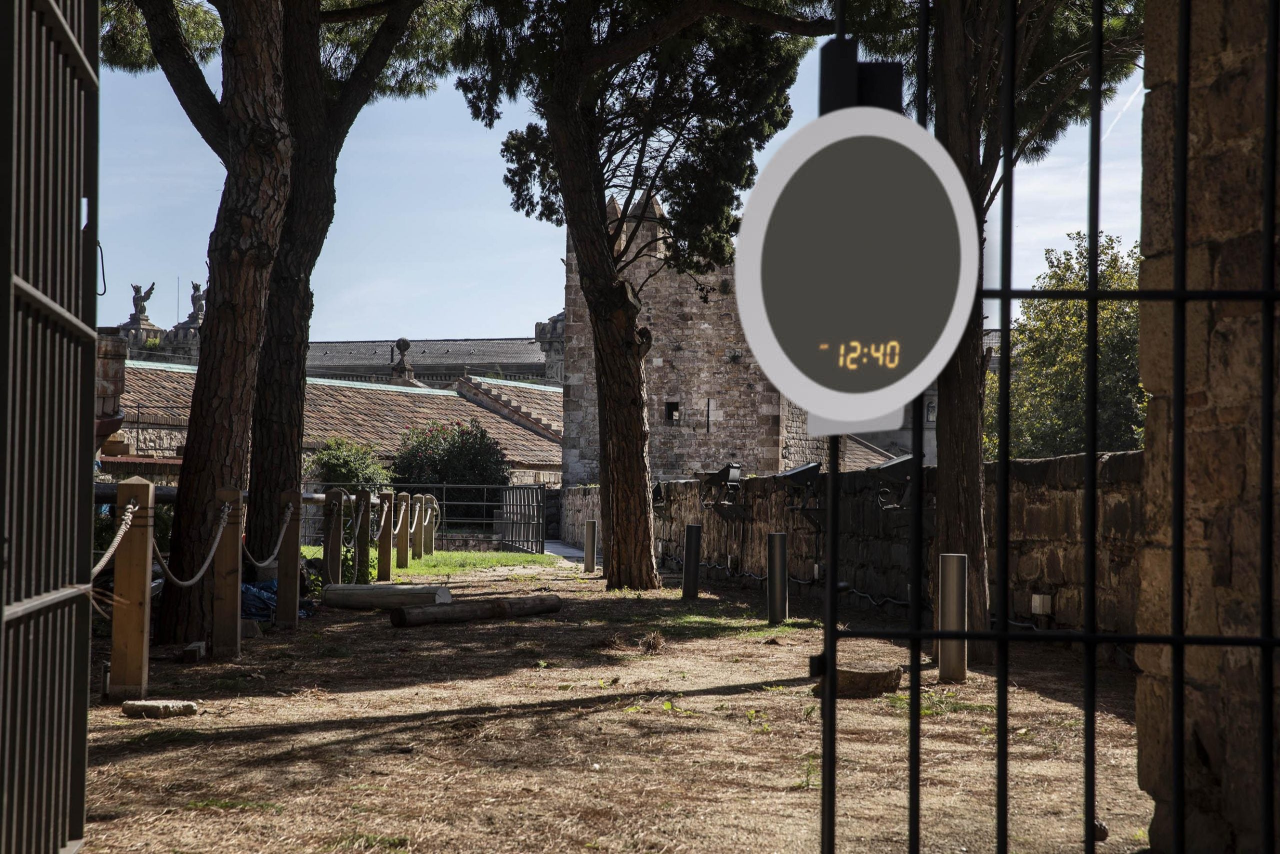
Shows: h=12 m=40
